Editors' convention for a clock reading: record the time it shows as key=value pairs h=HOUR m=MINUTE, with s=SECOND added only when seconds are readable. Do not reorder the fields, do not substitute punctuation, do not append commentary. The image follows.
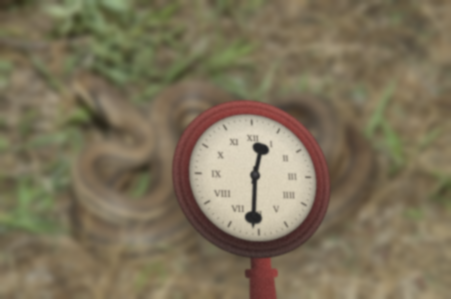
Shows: h=12 m=31
